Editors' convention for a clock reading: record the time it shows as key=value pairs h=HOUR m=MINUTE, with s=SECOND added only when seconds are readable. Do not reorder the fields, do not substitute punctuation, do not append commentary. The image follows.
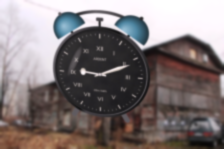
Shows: h=9 m=11
